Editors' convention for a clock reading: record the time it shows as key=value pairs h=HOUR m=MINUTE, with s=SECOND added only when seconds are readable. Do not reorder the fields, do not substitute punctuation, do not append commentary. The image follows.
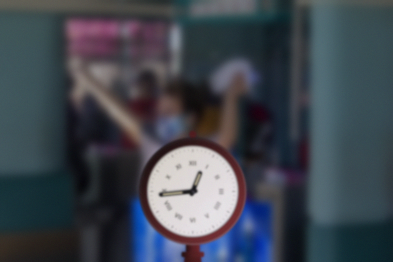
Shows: h=12 m=44
